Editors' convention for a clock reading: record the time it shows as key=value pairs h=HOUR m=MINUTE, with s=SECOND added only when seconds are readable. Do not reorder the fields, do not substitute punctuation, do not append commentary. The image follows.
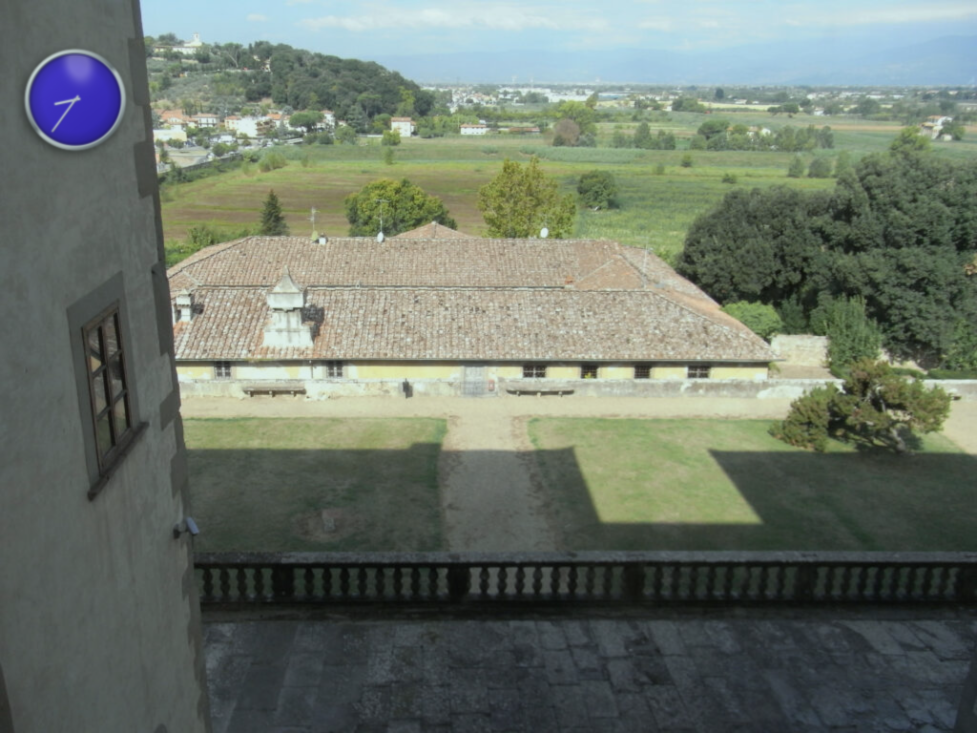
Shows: h=8 m=36
